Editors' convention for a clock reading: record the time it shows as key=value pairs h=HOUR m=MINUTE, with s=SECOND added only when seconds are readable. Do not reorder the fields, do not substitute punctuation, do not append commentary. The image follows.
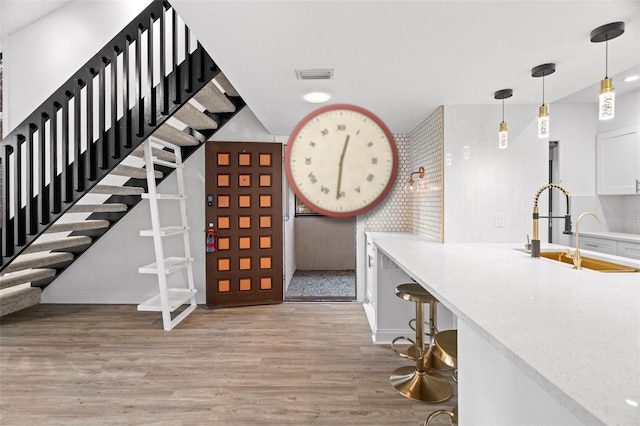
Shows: h=12 m=31
